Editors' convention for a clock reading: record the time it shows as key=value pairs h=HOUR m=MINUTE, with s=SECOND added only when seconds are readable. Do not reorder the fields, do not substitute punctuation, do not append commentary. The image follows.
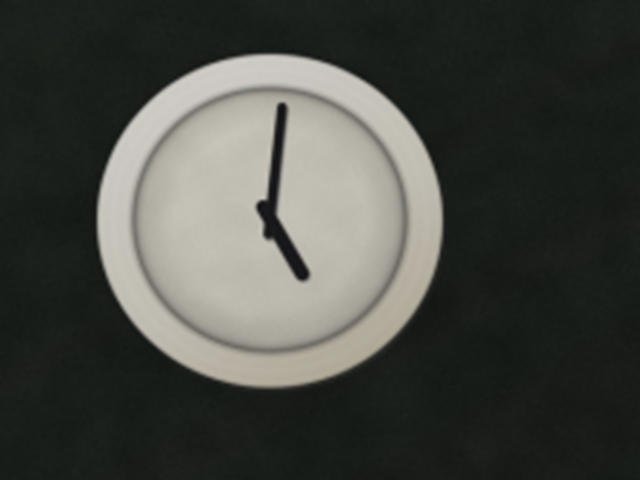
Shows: h=5 m=1
